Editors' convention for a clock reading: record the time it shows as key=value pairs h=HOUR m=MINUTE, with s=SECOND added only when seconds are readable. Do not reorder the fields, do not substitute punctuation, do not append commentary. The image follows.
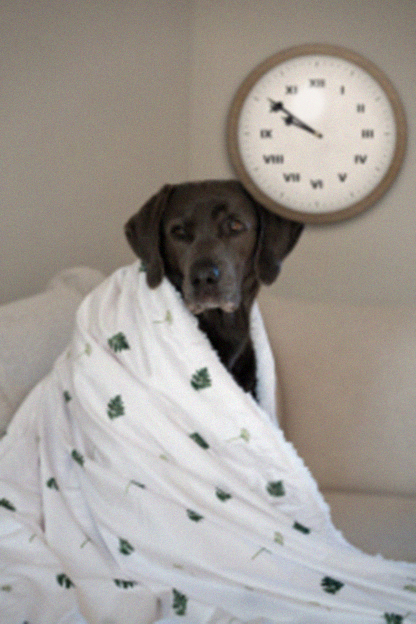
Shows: h=9 m=51
